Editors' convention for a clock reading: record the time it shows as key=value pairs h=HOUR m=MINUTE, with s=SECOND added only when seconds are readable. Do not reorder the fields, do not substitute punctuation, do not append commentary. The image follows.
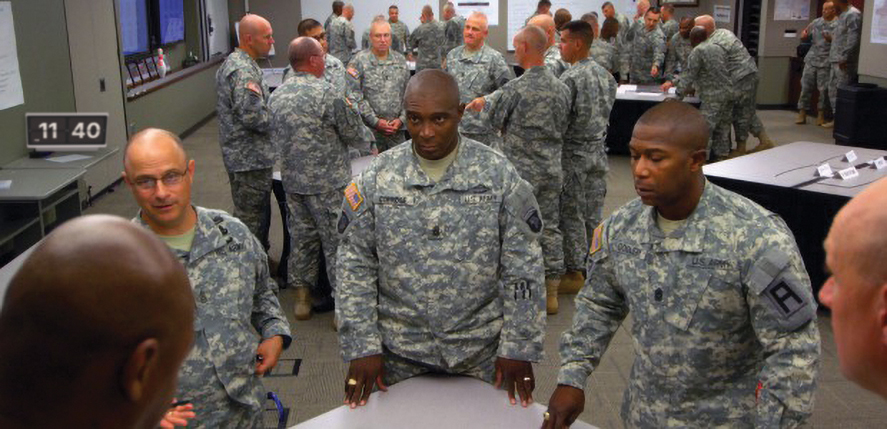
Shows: h=11 m=40
